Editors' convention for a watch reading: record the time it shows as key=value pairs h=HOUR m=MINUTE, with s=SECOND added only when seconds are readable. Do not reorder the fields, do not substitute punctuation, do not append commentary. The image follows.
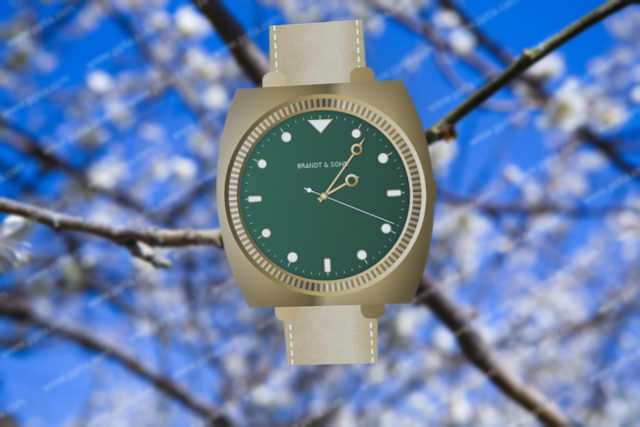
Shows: h=2 m=6 s=19
